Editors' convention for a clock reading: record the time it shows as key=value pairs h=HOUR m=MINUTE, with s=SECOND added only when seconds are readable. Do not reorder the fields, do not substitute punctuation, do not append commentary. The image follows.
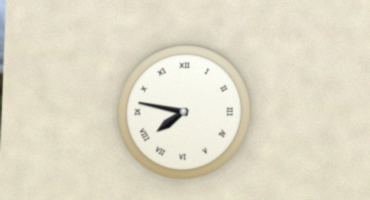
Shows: h=7 m=47
